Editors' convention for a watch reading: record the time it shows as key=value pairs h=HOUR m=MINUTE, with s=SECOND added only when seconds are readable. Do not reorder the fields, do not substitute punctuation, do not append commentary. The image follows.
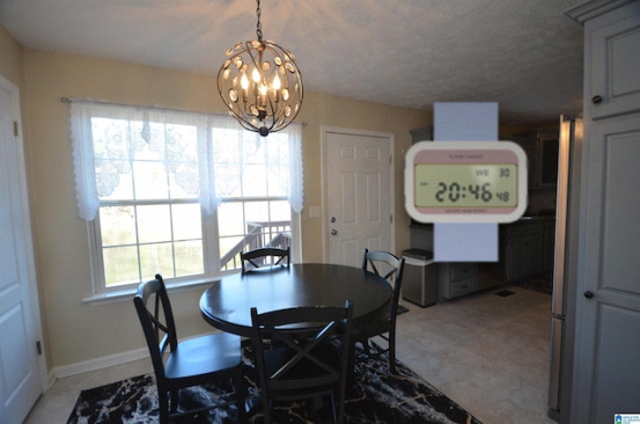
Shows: h=20 m=46
